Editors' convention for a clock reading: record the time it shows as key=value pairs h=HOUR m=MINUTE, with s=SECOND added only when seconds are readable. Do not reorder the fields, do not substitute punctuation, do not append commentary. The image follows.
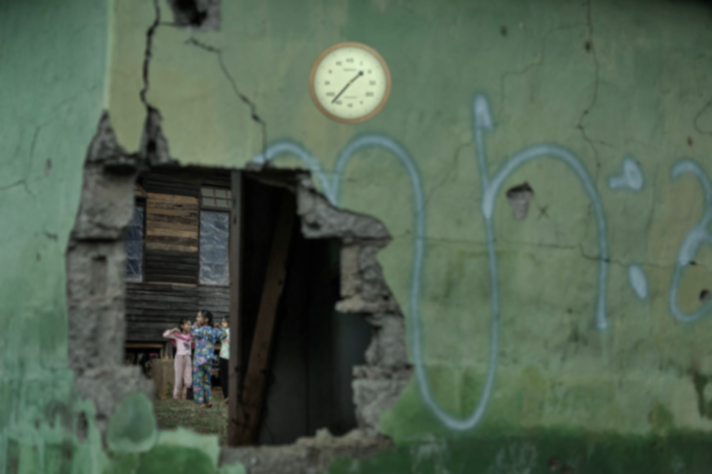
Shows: h=1 m=37
